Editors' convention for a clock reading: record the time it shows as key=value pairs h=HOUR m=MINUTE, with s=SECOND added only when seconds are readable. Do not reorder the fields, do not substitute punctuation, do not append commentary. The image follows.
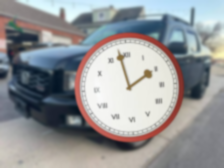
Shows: h=1 m=58
